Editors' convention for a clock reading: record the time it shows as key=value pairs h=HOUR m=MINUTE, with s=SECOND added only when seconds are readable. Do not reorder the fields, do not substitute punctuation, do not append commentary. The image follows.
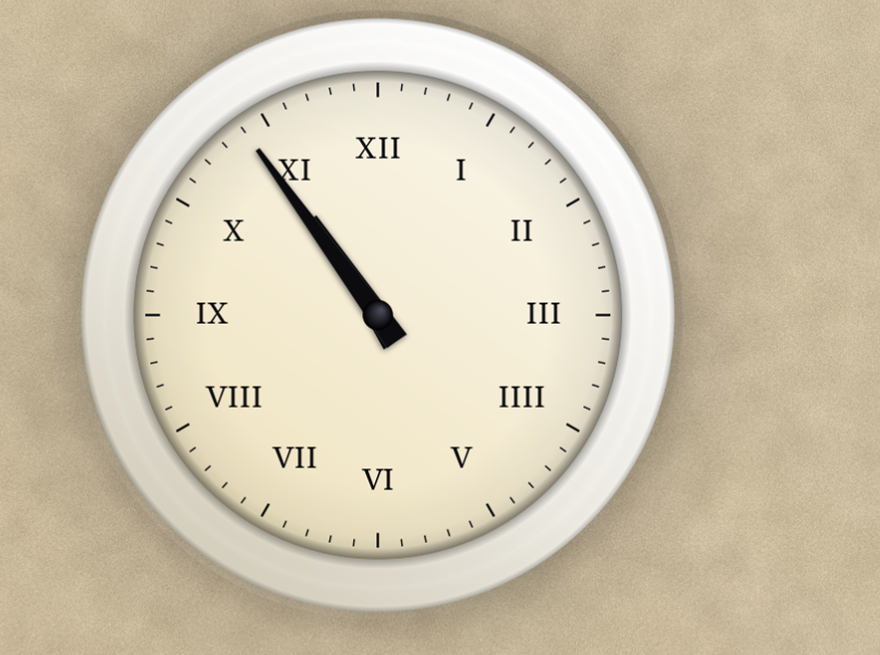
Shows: h=10 m=54
